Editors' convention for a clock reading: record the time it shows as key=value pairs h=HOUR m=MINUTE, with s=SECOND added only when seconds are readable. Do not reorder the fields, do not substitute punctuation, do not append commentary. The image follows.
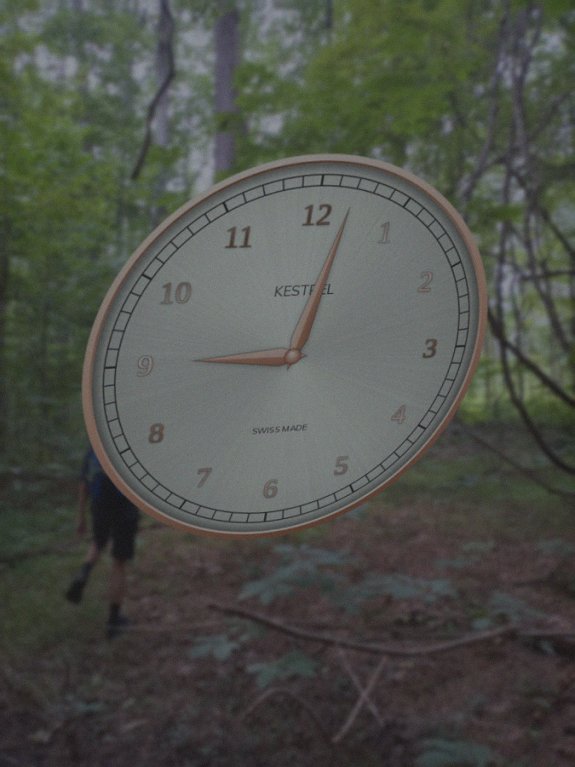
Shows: h=9 m=2
